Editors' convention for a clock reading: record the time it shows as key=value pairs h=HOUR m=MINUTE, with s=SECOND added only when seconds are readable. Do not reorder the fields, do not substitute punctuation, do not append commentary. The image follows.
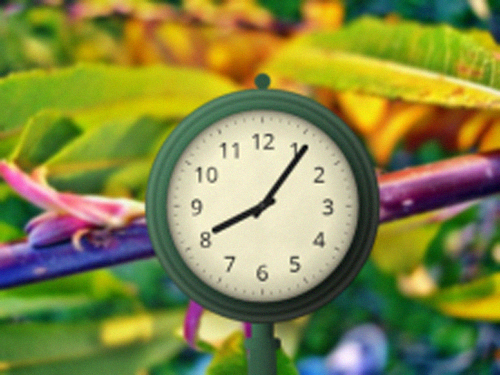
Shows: h=8 m=6
